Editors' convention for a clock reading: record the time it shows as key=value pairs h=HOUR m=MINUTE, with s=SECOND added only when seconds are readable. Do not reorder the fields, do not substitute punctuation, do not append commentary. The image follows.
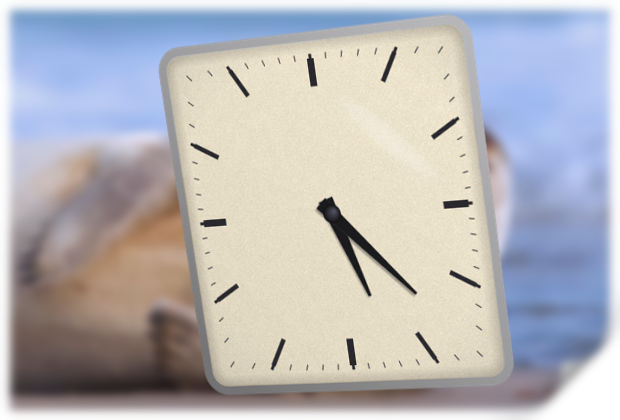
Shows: h=5 m=23
